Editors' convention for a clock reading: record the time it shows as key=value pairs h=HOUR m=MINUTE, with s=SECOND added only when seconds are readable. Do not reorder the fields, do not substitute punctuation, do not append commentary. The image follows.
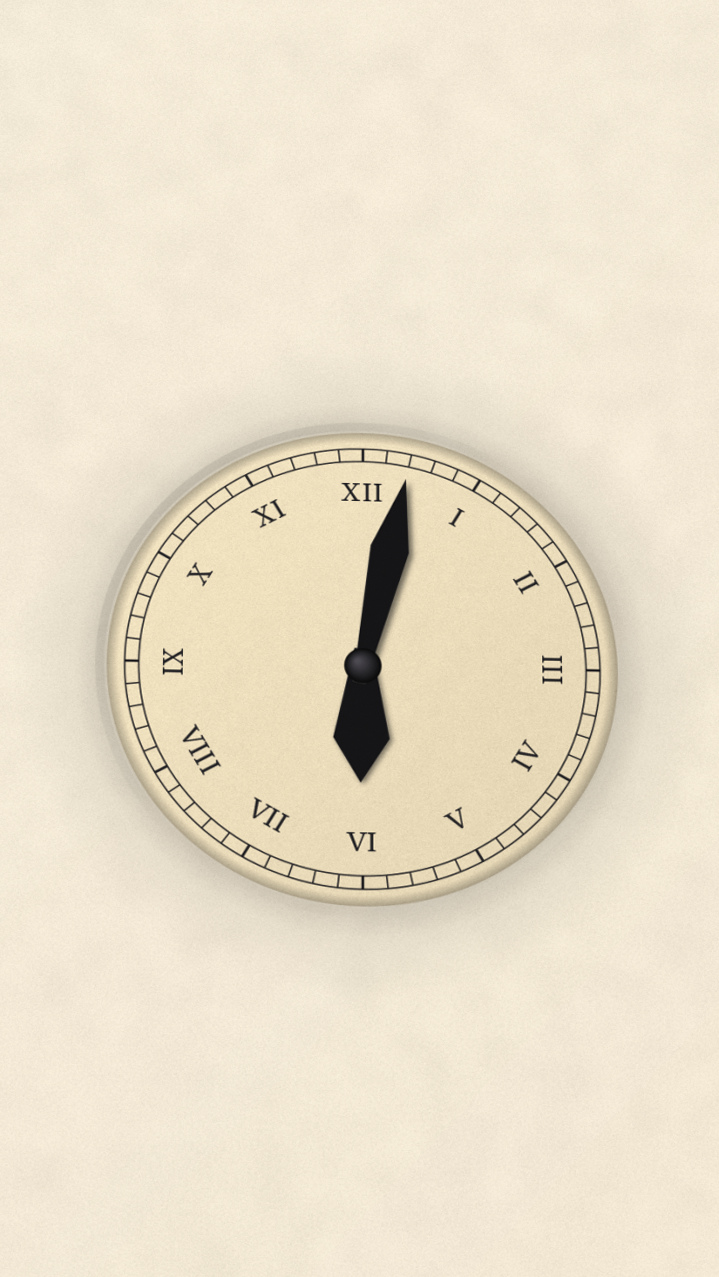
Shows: h=6 m=2
